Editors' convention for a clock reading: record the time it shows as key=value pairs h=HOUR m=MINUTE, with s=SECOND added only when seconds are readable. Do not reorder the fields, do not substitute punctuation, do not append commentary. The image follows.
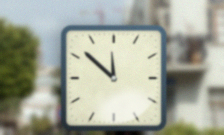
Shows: h=11 m=52
